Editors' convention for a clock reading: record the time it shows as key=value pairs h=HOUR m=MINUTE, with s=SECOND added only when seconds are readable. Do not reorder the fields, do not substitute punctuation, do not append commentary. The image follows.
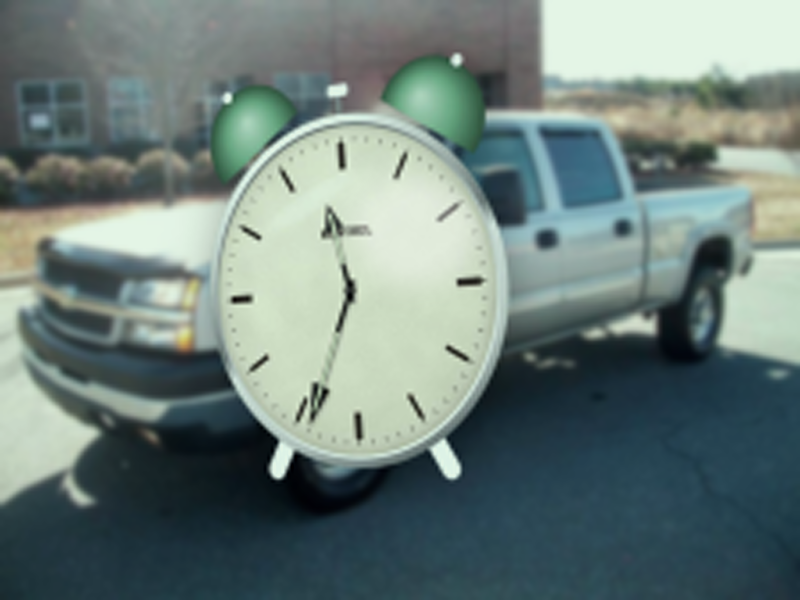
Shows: h=11 m=34
